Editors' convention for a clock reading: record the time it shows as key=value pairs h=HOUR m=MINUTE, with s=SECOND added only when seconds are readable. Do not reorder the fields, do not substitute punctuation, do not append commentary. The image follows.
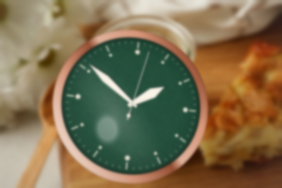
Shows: h=1 m=51 s=2
